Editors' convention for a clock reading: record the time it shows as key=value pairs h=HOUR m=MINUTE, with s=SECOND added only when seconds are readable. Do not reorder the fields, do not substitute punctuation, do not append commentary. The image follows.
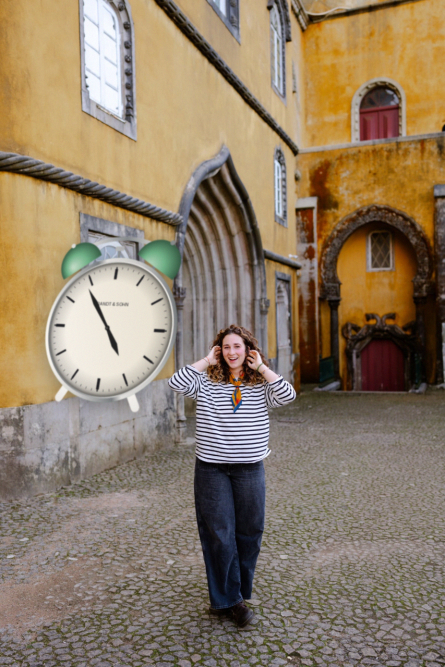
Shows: h=4 m=54
